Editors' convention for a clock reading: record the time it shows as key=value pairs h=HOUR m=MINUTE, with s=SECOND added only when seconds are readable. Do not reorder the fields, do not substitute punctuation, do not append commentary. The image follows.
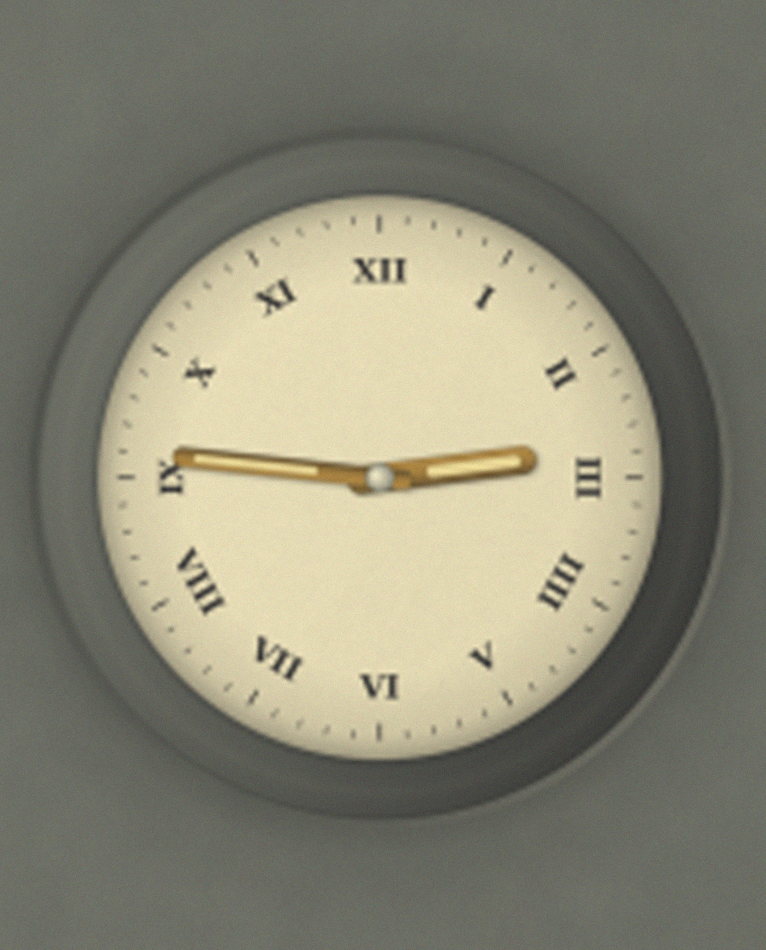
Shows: h=2 m=46
